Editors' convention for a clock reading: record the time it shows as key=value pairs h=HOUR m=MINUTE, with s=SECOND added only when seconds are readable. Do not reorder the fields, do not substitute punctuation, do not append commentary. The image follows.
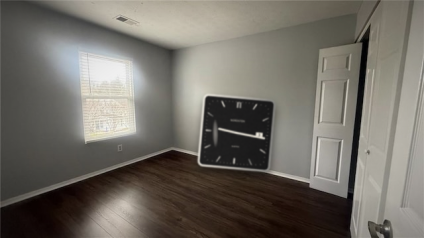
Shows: h=9 m=16
